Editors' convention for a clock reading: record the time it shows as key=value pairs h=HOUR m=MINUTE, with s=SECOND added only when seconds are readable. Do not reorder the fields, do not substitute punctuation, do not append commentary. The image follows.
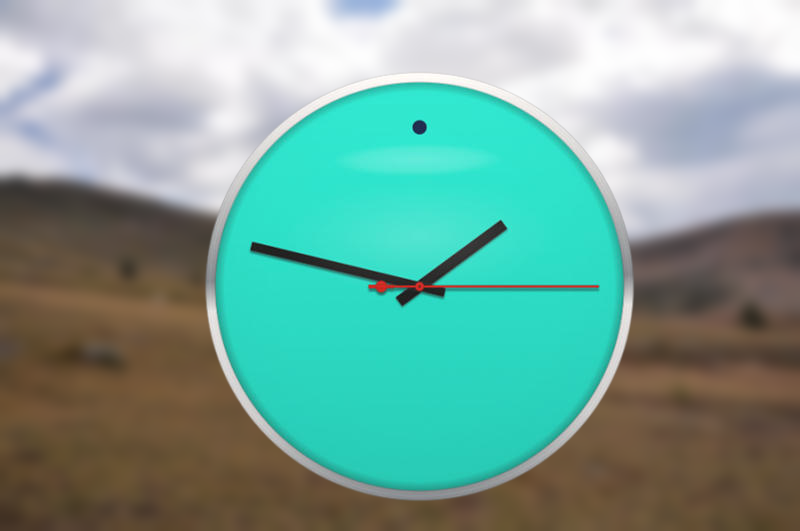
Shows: h=1 m=47 s=15
